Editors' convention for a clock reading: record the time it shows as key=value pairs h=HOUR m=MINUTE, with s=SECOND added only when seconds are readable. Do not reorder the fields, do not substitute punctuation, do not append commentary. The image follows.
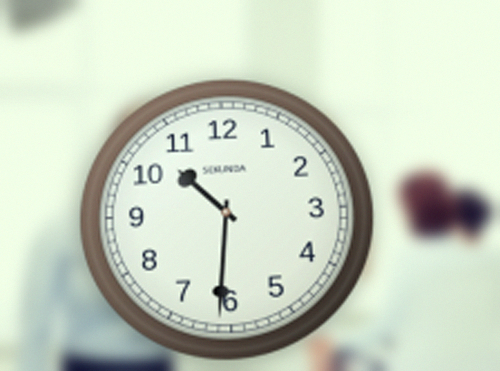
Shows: h=10 m=31
